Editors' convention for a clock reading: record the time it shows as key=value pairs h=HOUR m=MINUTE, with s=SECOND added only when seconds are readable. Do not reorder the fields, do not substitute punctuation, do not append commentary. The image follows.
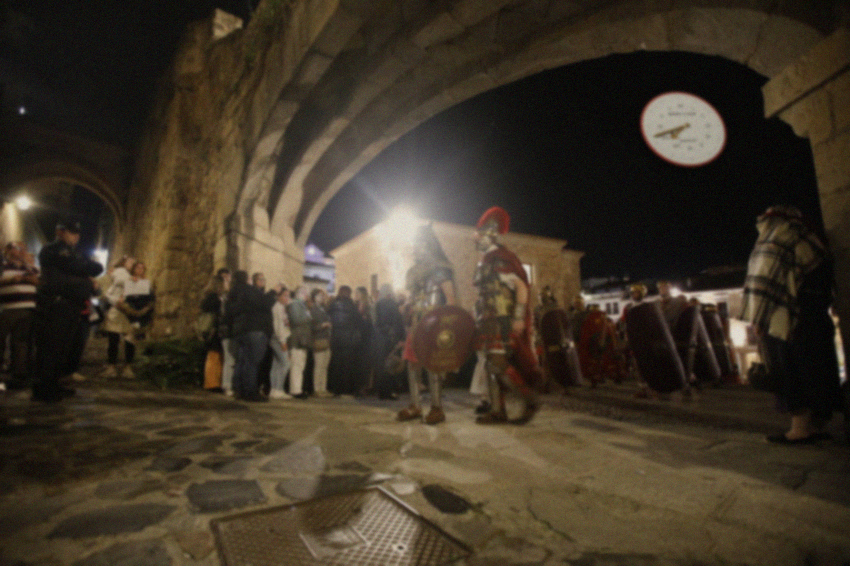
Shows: h=7 m=42
